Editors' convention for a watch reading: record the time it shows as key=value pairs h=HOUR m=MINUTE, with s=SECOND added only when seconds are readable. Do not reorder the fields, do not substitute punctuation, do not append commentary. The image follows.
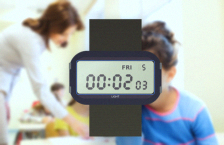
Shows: h=0 m=2 s=3
